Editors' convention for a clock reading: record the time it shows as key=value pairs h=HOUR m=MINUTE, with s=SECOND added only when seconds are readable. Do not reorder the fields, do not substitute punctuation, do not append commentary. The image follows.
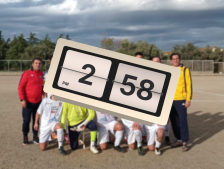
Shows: h=2 m=58
